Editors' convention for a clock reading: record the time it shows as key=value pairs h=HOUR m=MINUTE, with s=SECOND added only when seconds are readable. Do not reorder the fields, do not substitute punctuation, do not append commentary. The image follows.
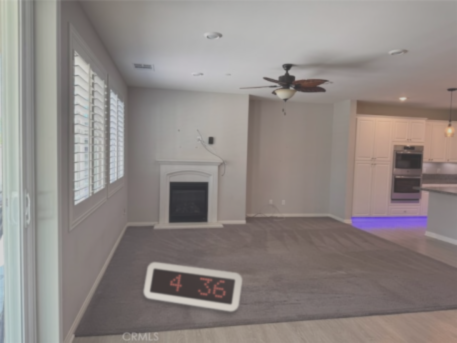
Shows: h=4 m=36
